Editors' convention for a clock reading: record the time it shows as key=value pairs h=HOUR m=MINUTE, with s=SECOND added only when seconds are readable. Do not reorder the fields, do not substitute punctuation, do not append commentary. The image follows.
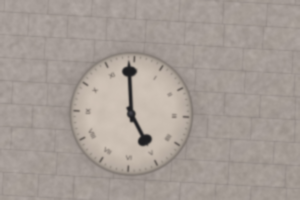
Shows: h=4 m=59
